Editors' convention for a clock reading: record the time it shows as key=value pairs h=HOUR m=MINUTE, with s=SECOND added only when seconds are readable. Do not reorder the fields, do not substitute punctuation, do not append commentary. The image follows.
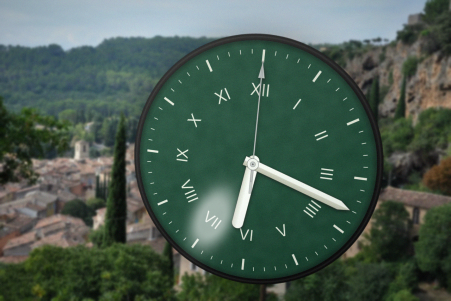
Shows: h=6 m=18 s=0
